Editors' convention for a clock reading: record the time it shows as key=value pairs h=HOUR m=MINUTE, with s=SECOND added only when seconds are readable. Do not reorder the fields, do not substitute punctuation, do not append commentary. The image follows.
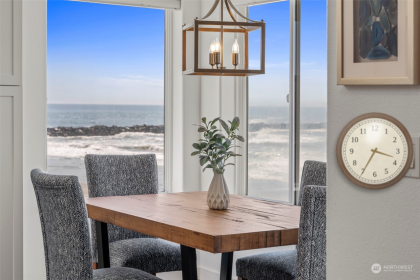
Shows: h=3 m=35
